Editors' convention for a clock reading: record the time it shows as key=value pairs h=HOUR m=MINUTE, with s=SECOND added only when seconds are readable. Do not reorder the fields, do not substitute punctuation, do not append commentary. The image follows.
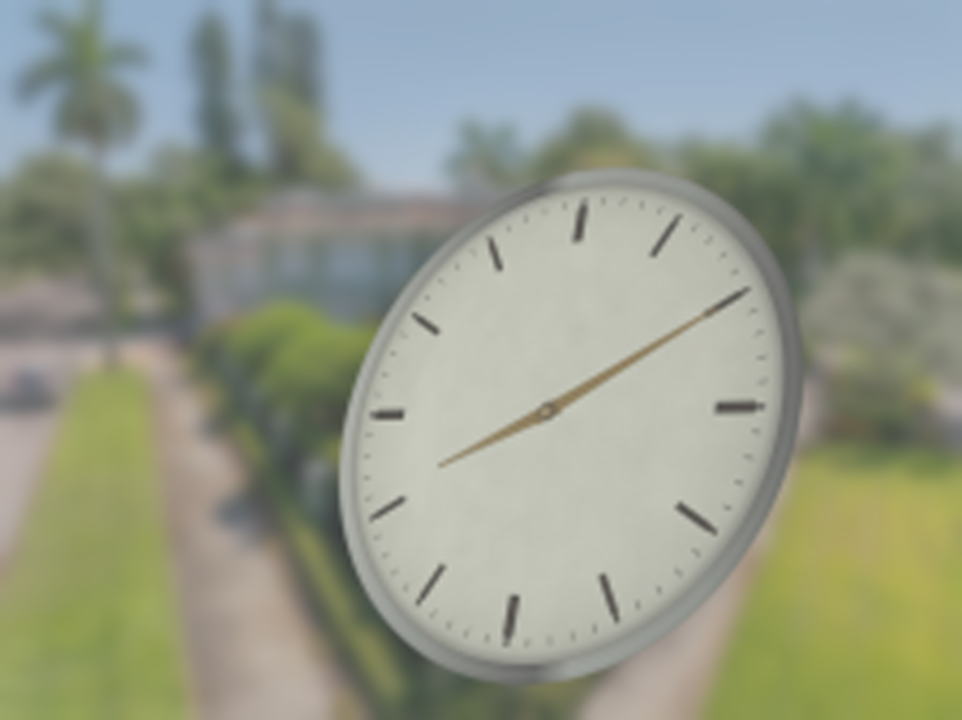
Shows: h=8 m=10
